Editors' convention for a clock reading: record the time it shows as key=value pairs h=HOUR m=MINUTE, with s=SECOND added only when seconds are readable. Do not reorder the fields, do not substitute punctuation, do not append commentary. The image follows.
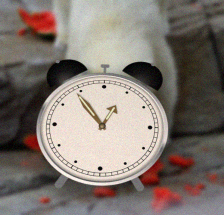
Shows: h=12 m=54
